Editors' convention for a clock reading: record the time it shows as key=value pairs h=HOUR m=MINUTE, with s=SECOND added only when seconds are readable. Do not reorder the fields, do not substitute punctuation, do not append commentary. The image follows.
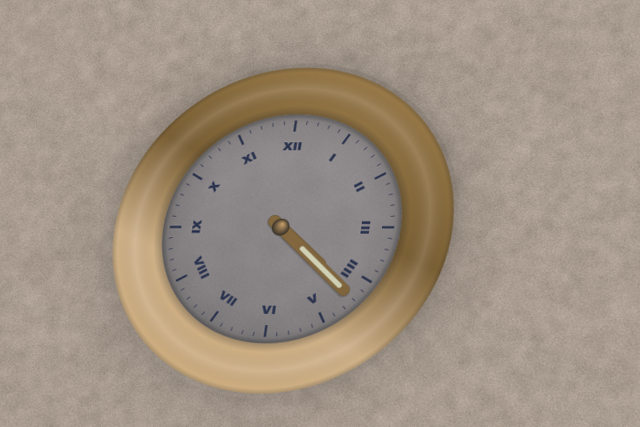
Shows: h=4 m=22
